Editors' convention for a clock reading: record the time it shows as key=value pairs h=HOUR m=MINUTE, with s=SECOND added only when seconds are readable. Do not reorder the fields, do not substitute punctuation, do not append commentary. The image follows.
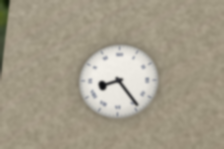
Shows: h=8 m=24
